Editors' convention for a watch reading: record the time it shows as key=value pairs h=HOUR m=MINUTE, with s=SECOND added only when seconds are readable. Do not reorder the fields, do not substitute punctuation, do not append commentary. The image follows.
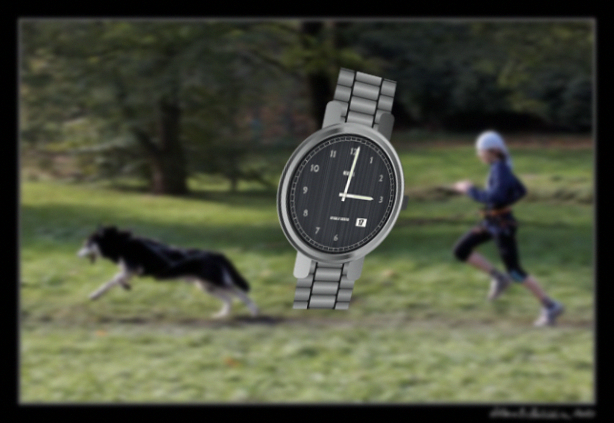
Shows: h=3 m=1
